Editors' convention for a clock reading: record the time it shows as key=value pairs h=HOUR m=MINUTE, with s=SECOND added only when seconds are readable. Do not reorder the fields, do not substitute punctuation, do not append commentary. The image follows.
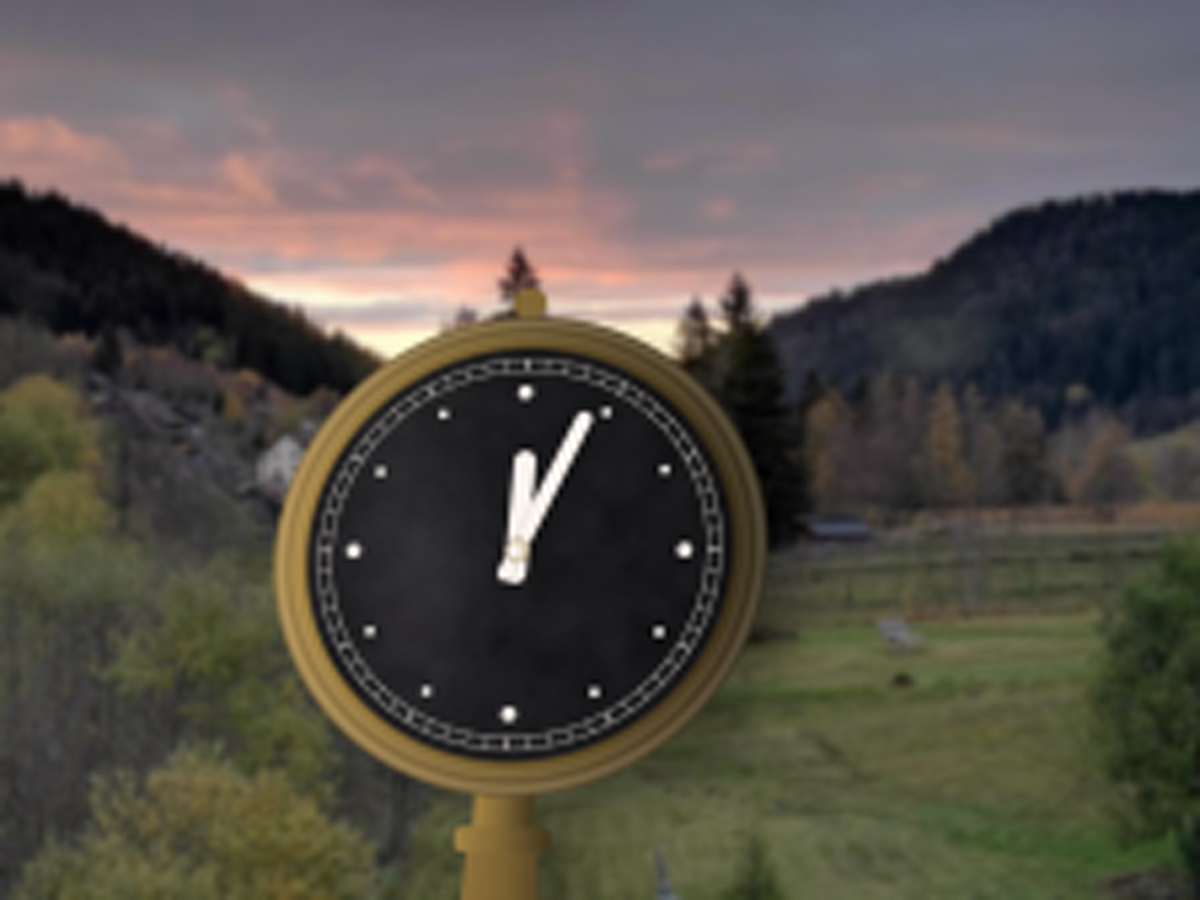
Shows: h=12 m=4
